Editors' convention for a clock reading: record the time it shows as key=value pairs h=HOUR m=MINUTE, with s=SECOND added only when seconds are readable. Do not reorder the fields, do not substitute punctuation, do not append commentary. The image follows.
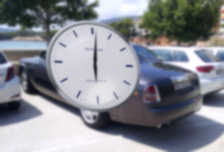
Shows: h=6 m=1
